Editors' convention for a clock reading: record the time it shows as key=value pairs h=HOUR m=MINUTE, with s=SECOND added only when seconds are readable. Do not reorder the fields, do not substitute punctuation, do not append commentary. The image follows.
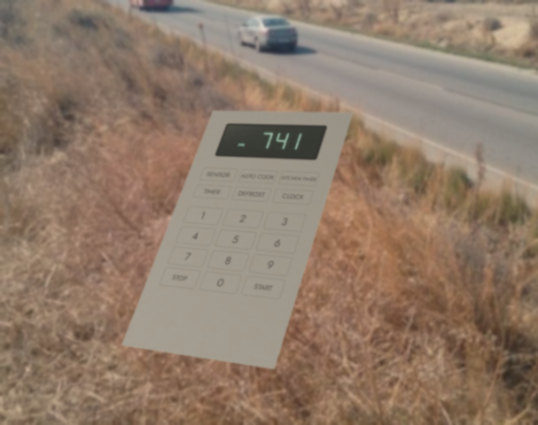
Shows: h=7 m=41
